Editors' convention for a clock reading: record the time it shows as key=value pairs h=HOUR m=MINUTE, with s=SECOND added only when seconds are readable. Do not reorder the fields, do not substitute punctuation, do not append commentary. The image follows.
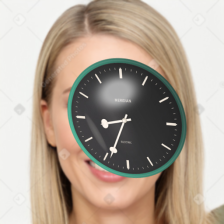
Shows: h=8 m=34
